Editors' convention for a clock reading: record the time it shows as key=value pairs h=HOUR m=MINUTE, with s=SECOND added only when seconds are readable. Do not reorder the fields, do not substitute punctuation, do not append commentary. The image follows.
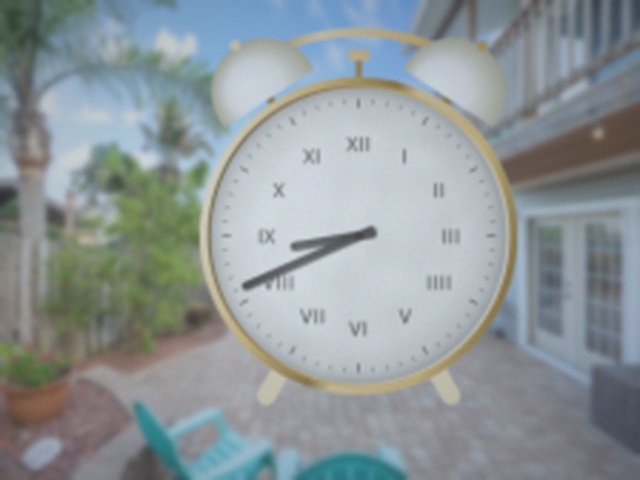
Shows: h=8 m=41
